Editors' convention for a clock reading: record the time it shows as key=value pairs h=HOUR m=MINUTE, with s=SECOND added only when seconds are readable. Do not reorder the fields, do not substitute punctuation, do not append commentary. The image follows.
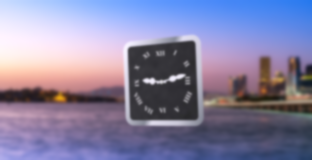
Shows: h=9 m=13
